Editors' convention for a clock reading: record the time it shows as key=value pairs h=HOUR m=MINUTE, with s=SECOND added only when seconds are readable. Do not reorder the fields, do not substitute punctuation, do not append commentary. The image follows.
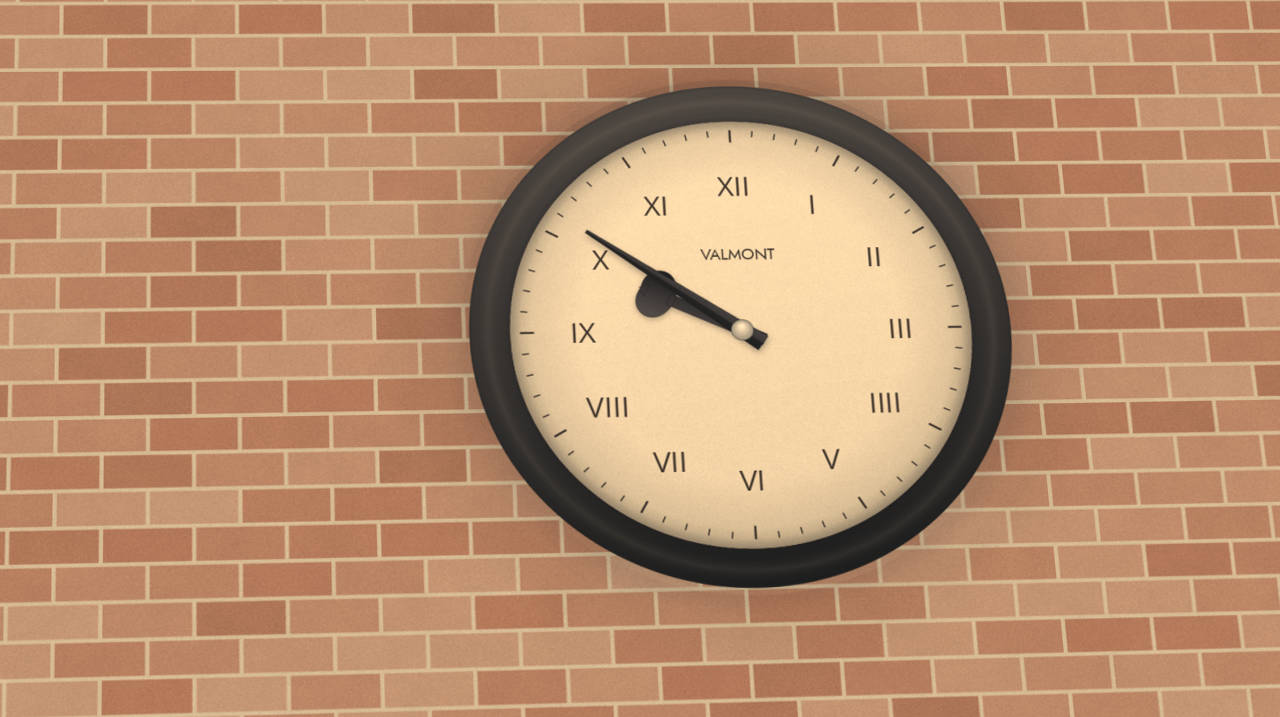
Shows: h=9 m=51
